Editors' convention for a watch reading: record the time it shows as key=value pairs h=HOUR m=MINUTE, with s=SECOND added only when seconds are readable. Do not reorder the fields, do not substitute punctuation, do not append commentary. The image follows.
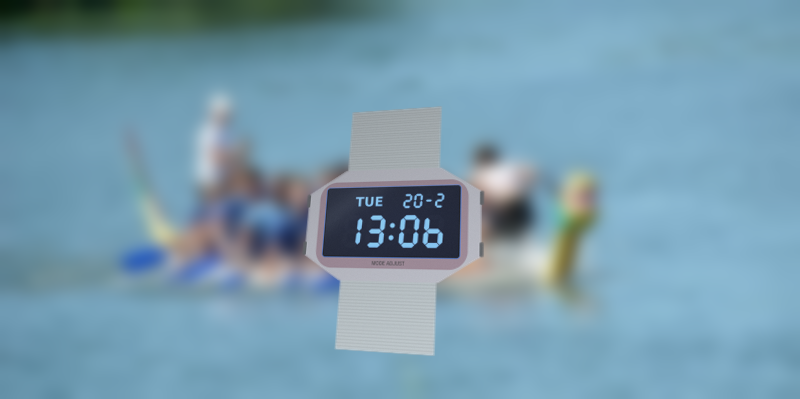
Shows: h=13 m=6
